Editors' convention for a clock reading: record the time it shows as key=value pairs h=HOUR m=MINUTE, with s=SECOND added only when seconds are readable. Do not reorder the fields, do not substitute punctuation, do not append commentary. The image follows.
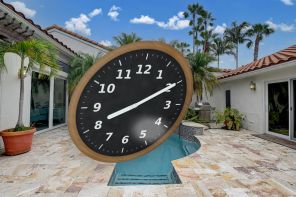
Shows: h=8 m=10
